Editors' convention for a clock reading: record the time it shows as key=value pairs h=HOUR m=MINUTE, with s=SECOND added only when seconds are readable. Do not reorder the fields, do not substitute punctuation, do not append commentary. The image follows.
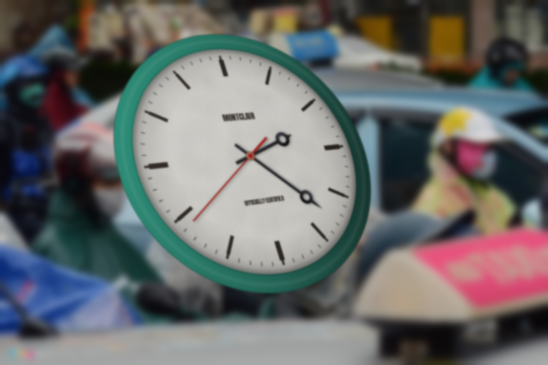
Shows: h=2 m=22 s=39
